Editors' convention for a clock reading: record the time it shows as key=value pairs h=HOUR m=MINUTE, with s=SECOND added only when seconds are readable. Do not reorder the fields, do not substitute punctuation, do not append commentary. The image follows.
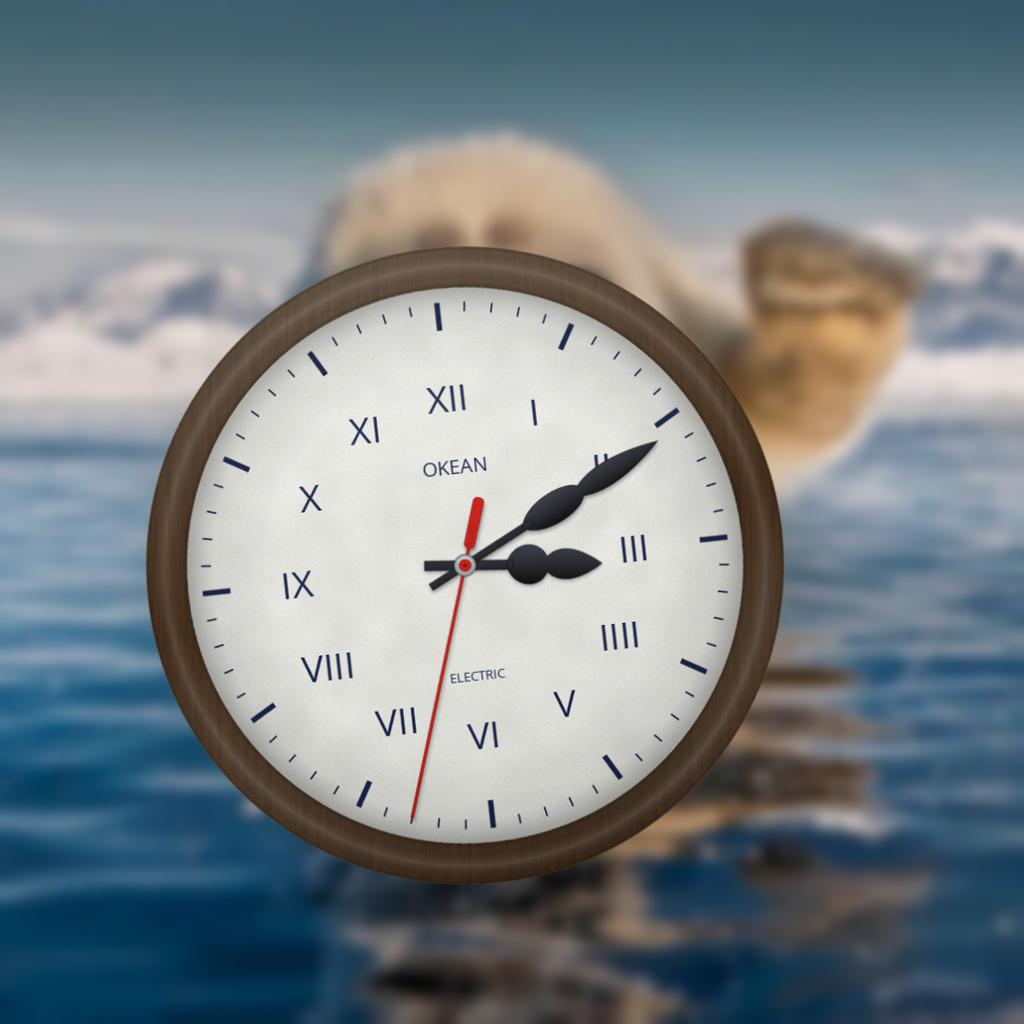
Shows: h=3 m=10 s=33
